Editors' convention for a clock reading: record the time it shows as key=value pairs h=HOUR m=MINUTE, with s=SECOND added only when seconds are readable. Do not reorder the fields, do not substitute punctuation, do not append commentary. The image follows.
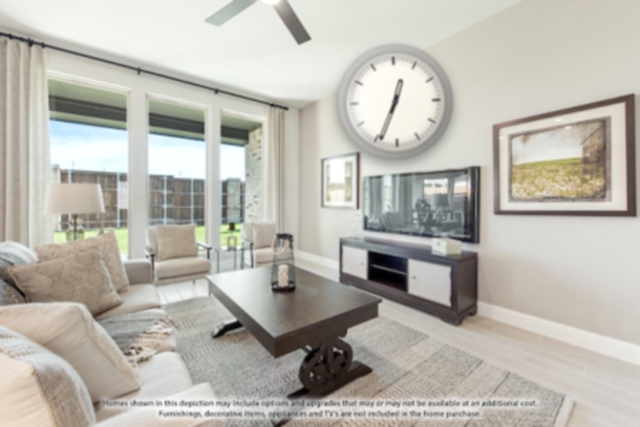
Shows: h=12 m=34
